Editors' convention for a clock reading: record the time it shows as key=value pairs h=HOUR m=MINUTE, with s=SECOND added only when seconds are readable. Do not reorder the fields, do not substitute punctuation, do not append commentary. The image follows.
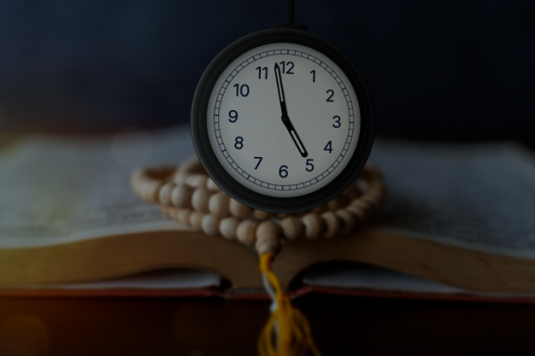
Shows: h=4 m=58
